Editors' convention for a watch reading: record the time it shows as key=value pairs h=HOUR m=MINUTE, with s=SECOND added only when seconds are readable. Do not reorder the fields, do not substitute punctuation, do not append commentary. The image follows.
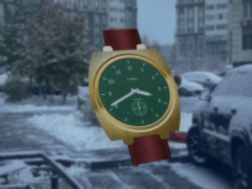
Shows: h=3 m=41
